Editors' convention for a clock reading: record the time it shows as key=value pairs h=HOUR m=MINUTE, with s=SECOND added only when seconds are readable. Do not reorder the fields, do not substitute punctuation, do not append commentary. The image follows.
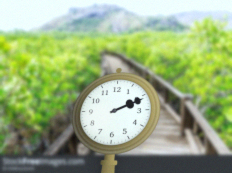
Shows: h=2 m=11
